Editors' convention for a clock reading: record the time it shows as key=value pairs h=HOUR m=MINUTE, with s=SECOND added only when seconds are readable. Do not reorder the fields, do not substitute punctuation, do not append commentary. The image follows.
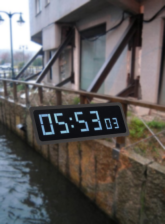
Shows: h=5 m=53 s=3
